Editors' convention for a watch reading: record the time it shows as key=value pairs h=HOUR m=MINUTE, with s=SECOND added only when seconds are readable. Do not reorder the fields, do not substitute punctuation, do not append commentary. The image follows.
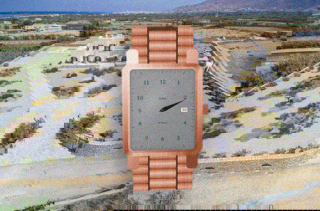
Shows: h=2 m=11
